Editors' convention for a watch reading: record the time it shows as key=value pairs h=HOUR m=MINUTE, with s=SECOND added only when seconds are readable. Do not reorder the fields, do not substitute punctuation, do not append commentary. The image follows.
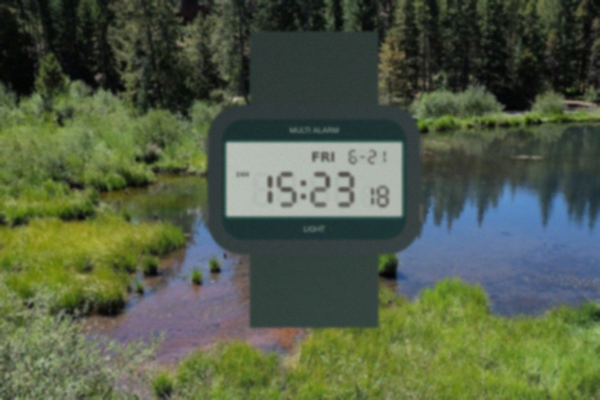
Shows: h=15 m=23 s=18
